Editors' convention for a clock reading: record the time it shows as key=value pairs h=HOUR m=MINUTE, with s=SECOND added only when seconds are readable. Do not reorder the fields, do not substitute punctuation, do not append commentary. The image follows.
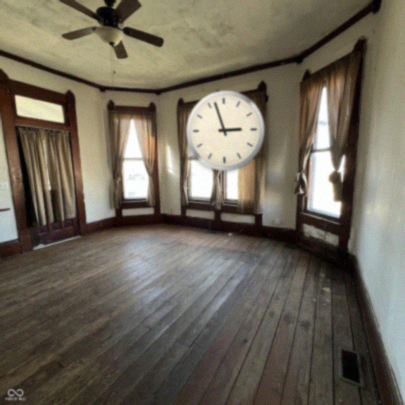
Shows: h=2 m=57
